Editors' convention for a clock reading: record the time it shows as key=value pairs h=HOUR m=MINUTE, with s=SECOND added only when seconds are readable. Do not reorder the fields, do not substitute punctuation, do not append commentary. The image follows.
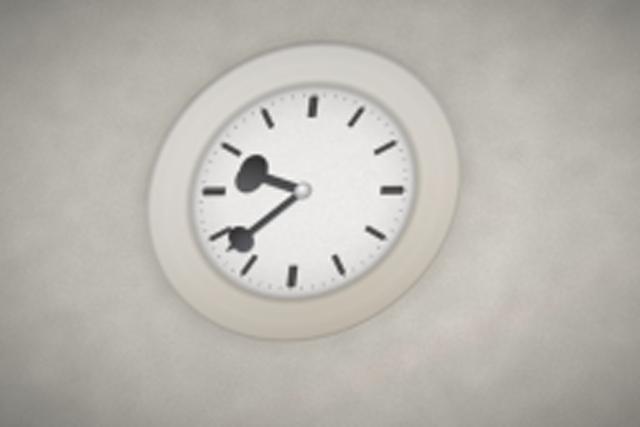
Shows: h=9 m=38
